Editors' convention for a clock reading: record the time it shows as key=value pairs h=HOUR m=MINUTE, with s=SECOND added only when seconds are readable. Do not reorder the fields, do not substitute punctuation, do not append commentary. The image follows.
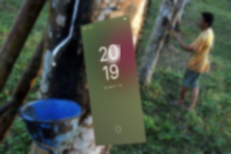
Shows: h=20 m=19
